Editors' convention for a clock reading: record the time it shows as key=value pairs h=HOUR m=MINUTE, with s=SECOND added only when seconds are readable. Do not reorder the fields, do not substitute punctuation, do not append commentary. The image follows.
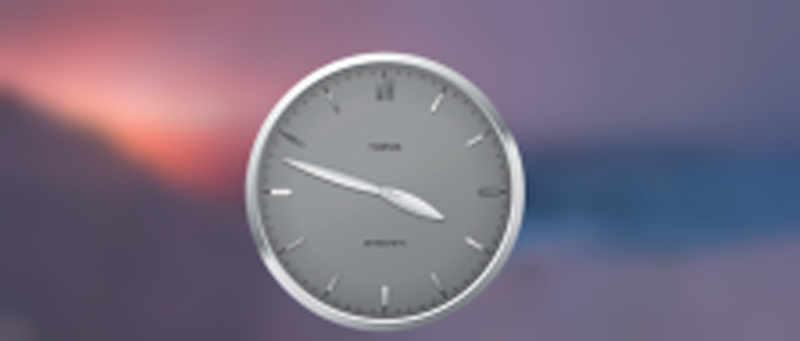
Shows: h=3 m=48
